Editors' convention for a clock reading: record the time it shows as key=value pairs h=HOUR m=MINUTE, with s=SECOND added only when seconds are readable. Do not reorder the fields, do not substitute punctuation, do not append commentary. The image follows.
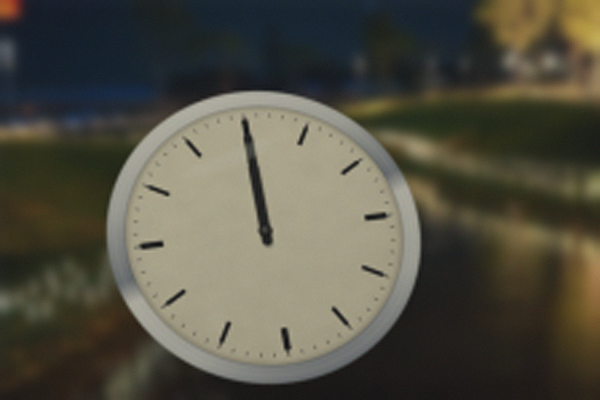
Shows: h=12 m=0
